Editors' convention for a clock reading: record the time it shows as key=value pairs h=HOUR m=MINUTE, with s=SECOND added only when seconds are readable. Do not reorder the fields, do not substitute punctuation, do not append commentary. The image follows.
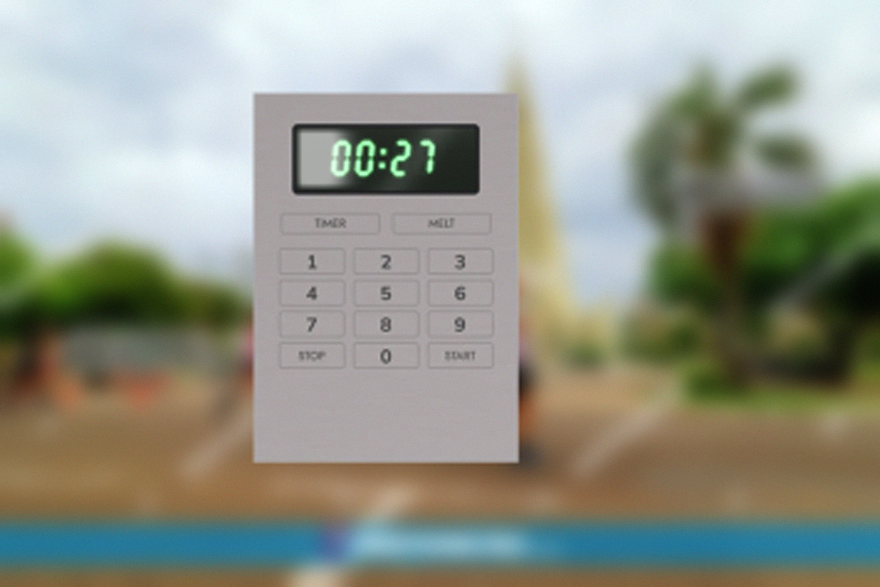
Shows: h=0 m=27
